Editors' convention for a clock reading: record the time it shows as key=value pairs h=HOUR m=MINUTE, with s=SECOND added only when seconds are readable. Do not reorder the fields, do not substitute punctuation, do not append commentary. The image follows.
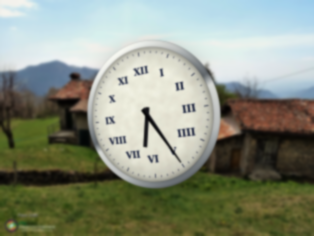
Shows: h=6 m=25
